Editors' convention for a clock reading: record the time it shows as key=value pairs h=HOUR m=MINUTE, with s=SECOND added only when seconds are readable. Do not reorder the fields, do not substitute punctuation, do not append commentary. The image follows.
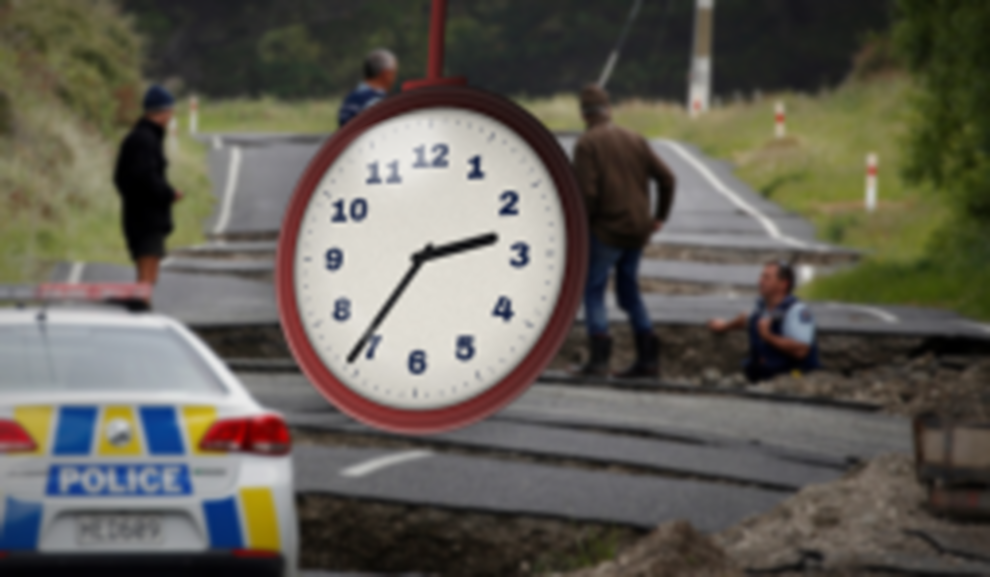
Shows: h=2 m=36
